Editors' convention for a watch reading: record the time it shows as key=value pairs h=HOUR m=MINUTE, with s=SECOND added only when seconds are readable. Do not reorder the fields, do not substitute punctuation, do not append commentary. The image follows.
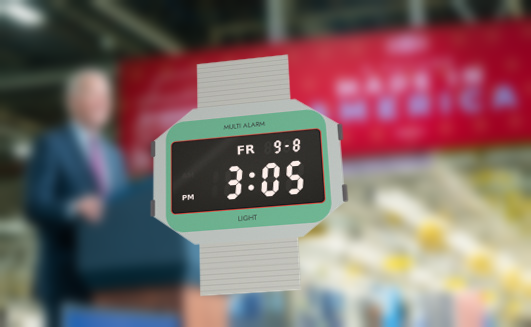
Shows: h=3 m=5
